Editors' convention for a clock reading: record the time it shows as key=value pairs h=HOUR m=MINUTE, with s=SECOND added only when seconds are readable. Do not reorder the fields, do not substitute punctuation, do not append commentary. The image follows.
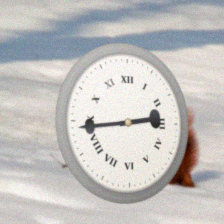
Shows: h=2 m=44
